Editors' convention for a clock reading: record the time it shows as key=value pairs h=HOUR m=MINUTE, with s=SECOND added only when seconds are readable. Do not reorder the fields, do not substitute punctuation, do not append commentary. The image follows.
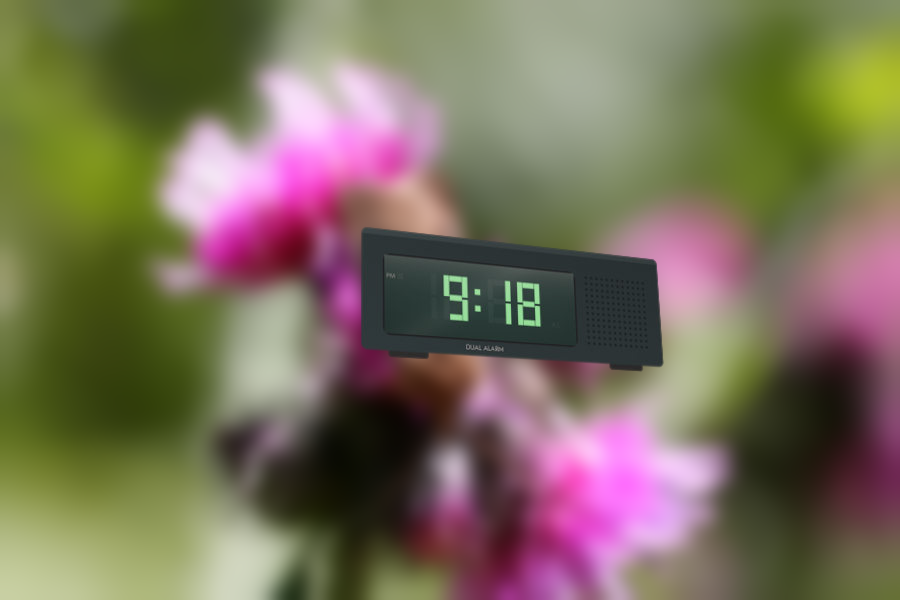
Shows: h=9 m=18
